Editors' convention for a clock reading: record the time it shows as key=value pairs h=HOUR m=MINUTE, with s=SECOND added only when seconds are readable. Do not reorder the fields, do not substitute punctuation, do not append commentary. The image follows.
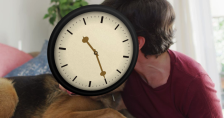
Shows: h=10 m=25
